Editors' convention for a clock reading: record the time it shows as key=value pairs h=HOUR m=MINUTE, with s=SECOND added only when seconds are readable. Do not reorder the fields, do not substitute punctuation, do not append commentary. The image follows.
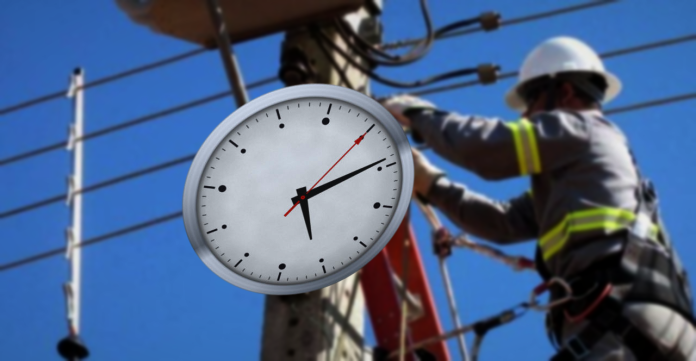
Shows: h=5 m=9 s=5
